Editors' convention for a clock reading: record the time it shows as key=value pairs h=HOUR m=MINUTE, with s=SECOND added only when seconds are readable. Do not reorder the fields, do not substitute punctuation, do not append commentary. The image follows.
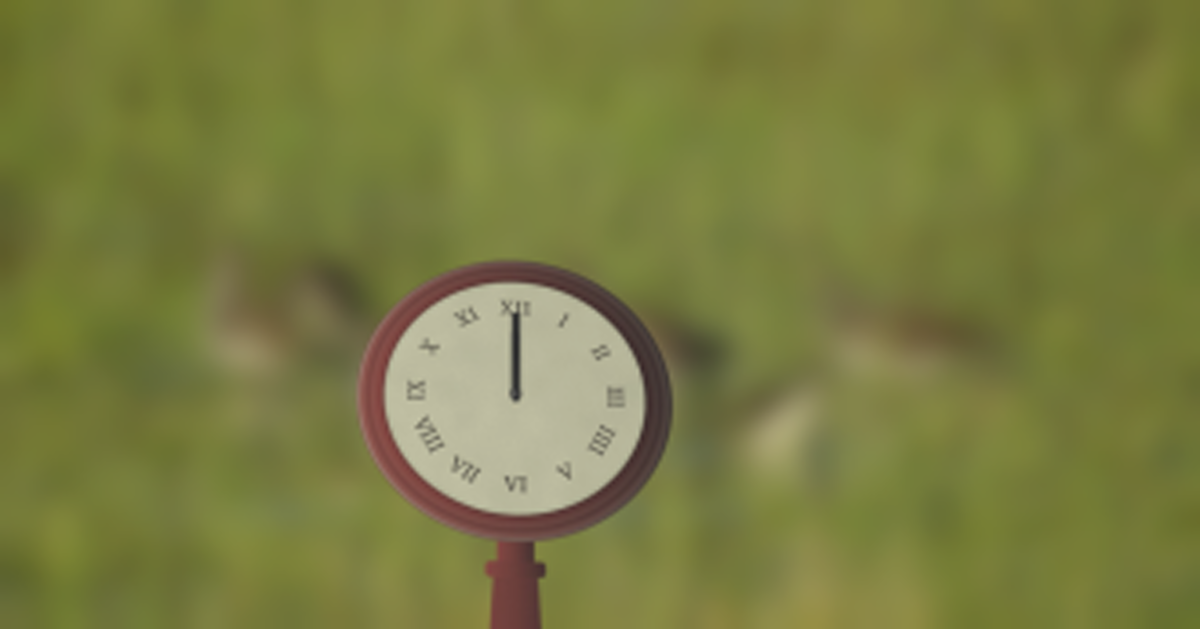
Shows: h=12 m=0
